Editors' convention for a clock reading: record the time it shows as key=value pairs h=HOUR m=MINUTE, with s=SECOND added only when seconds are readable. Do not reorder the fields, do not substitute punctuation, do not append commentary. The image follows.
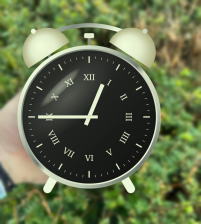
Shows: h=12 m=45
